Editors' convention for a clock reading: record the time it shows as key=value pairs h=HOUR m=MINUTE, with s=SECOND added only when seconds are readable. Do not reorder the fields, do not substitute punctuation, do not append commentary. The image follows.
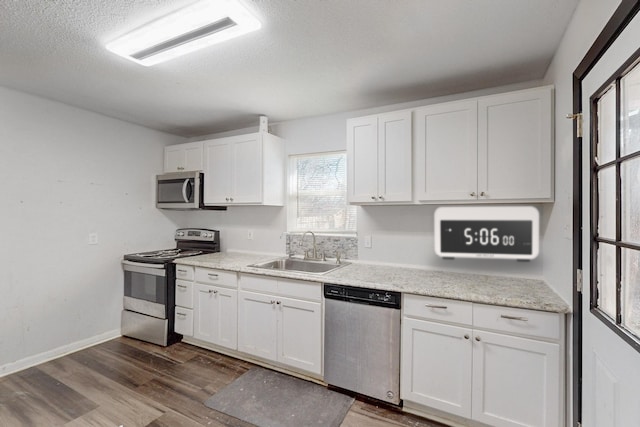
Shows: h=5 m=6
